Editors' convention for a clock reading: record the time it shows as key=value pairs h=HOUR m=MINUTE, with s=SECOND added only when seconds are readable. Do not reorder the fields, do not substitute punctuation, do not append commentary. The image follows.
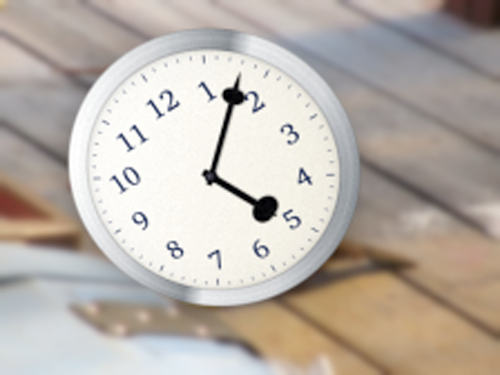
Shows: h=5 m=8
